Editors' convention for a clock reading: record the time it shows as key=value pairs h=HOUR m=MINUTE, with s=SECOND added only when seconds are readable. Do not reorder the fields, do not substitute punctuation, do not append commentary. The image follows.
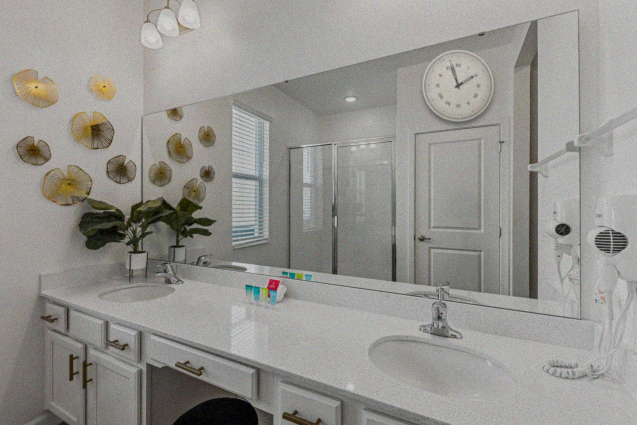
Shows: h=1 m=57
